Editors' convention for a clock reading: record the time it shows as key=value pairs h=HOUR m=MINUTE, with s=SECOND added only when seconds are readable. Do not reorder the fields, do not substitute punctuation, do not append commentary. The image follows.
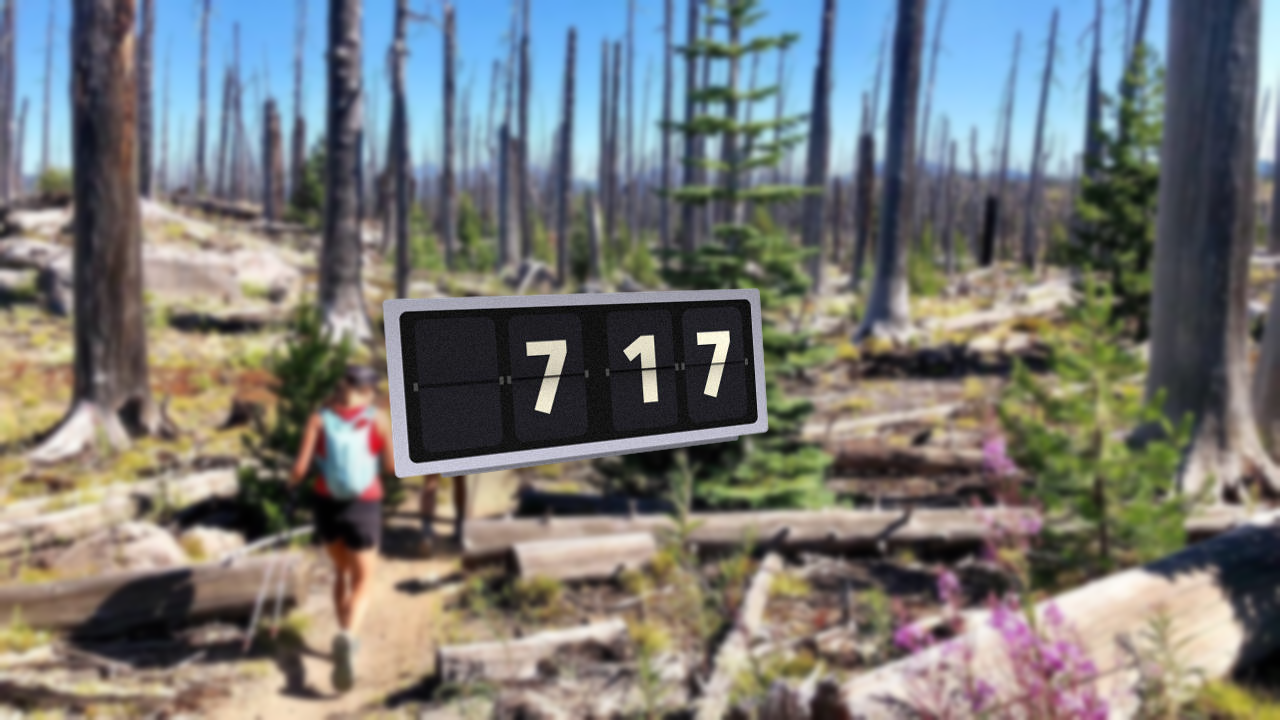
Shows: h=7 m=17
